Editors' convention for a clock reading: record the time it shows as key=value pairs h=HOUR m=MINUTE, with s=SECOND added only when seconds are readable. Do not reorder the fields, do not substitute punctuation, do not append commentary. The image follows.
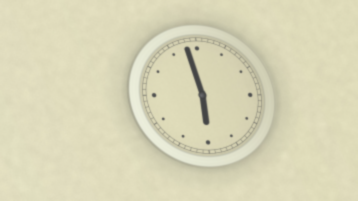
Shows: h=5 m=58
